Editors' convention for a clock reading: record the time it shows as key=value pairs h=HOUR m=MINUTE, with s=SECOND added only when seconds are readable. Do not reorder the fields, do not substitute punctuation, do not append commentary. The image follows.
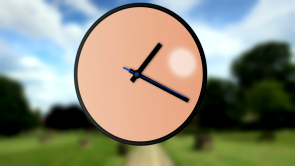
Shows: h=1 m=19 s=19
